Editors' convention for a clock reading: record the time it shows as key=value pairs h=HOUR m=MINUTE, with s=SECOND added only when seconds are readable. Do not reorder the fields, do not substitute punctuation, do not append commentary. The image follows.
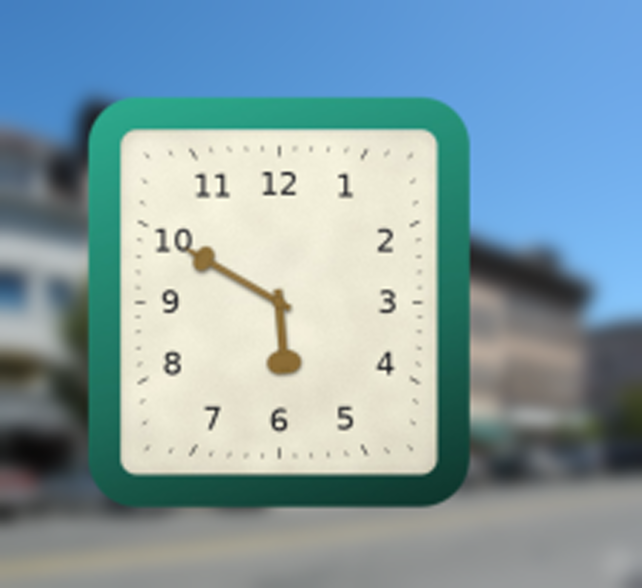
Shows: h=5 m=50
